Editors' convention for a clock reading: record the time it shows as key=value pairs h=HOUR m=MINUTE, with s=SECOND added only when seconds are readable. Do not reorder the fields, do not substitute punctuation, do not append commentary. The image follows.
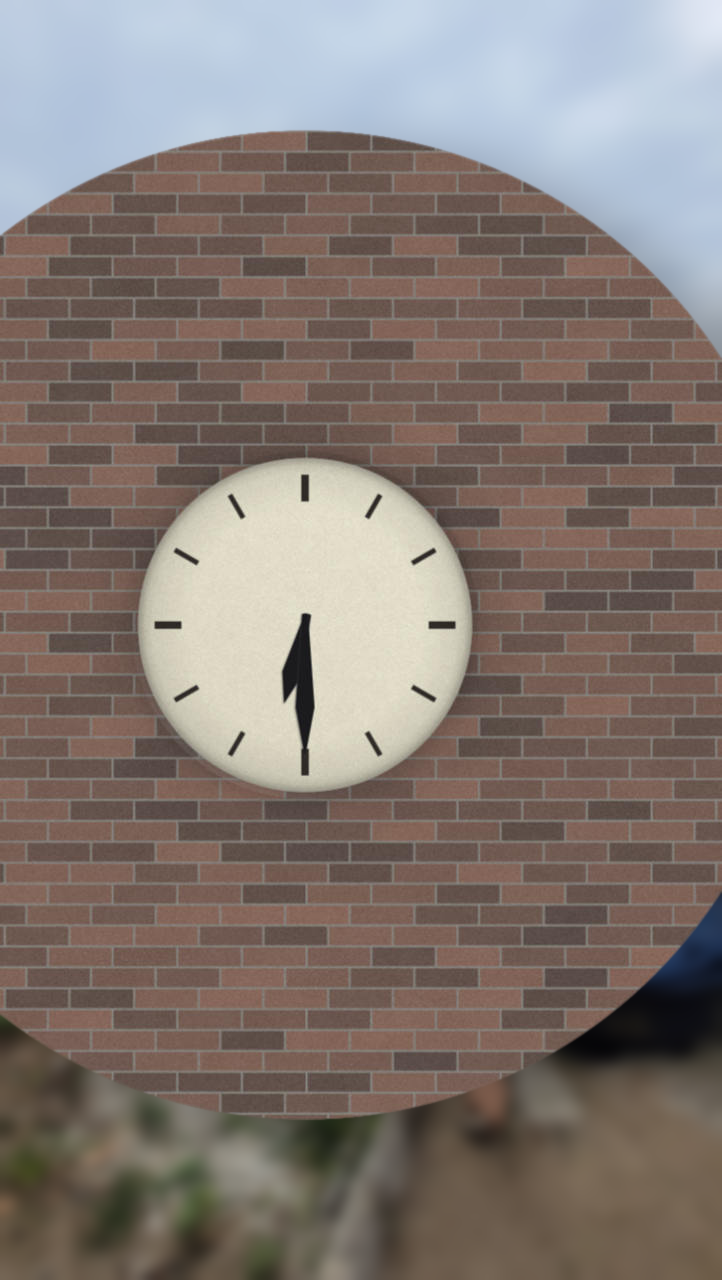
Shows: h=6 m=30
